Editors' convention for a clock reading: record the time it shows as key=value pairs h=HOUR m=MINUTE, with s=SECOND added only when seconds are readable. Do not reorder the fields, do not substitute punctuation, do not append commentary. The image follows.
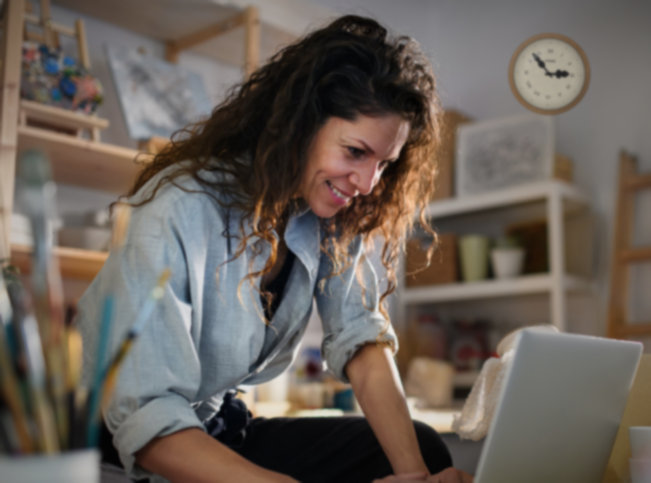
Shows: h=2 m=53
